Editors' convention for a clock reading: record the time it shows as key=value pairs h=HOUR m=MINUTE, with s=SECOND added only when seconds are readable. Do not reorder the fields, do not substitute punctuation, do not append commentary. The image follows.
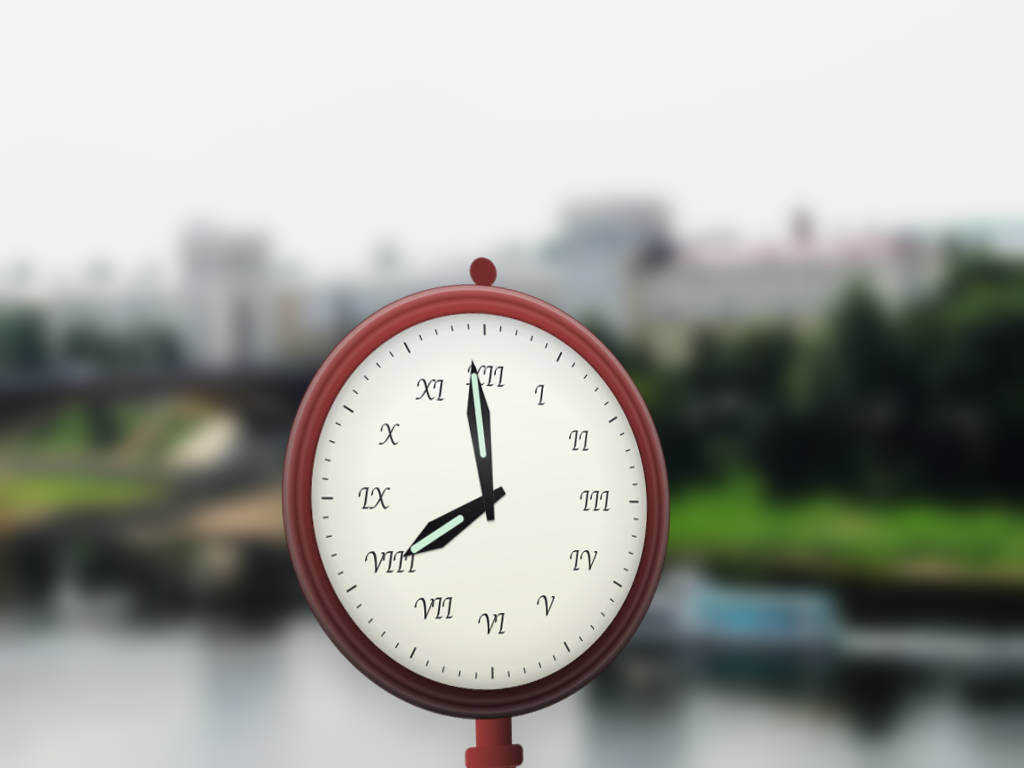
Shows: h=7 m=59
